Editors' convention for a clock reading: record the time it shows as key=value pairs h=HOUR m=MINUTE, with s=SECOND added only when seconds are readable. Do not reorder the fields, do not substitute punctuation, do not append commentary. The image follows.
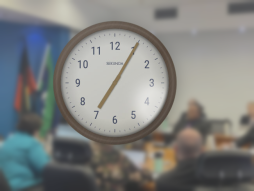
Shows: h=7 m=5
